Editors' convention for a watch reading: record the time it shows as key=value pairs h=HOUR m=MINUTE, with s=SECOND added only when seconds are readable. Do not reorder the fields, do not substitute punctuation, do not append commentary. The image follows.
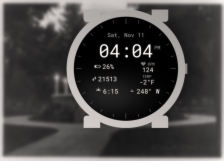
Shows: h=4 m=4
